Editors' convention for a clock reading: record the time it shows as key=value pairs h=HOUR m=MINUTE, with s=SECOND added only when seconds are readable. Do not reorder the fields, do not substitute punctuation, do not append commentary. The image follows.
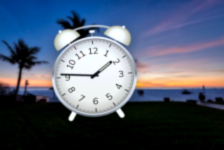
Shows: h=1 m=46
